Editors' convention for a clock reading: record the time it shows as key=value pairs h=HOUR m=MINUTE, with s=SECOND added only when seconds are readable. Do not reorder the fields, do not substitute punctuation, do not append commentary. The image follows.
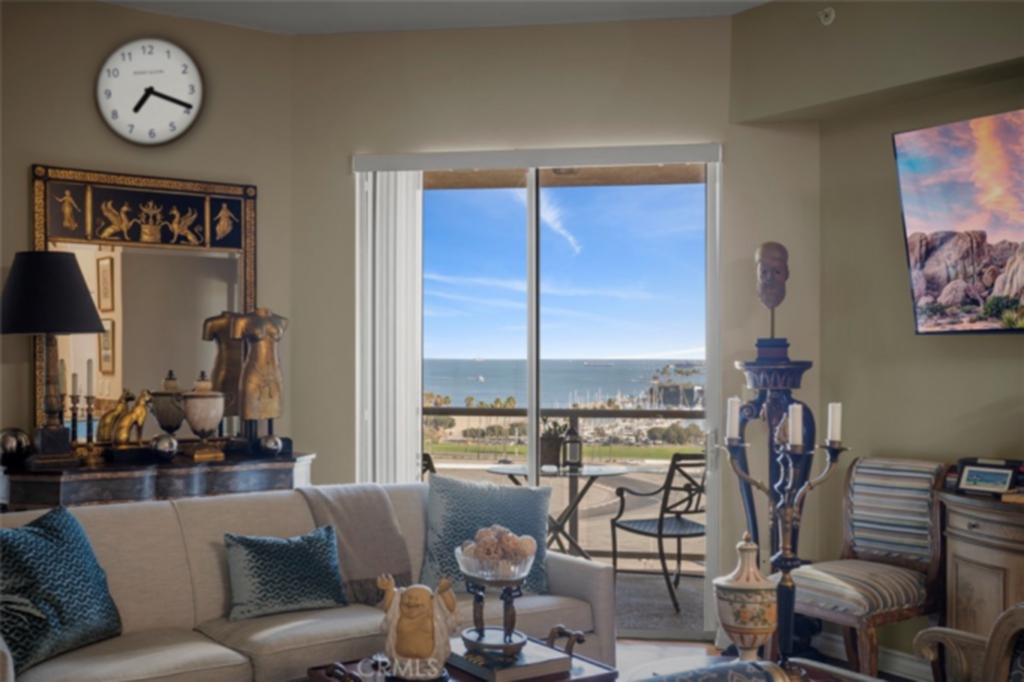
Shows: h=7 m=19
